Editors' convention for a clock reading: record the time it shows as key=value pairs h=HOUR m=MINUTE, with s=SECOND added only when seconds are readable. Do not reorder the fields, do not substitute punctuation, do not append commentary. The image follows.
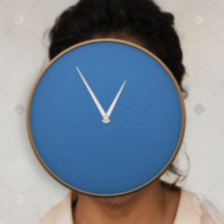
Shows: h=12 m=55
